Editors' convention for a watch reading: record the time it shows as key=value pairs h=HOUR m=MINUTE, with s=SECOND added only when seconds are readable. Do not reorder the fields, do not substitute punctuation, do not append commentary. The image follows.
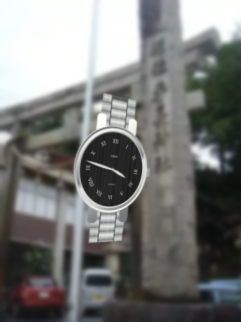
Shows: h=3 m=47
